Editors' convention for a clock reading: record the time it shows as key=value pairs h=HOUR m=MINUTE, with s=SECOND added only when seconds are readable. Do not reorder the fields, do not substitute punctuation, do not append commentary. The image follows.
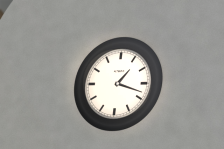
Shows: h=1 m=18
